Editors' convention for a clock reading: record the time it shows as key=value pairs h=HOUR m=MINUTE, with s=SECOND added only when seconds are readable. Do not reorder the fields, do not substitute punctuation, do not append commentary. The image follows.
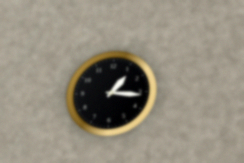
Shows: h=1 m=16
